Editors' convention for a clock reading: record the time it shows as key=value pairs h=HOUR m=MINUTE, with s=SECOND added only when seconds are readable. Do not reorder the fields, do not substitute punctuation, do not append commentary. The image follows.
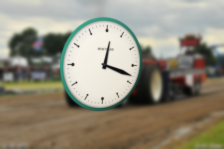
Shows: h=12 m=18
